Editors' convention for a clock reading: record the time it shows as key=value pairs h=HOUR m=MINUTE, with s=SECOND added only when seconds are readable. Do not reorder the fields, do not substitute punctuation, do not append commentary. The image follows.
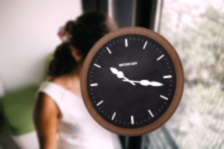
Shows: h=10 m=17
